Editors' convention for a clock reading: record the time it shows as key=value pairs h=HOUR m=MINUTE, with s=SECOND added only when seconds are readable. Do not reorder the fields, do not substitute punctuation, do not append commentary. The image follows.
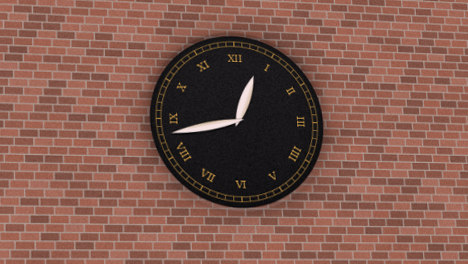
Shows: h=12 m=43
